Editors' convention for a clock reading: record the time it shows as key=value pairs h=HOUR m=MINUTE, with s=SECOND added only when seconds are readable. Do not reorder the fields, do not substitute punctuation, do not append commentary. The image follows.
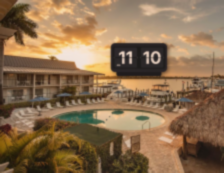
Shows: h=11 m=10
